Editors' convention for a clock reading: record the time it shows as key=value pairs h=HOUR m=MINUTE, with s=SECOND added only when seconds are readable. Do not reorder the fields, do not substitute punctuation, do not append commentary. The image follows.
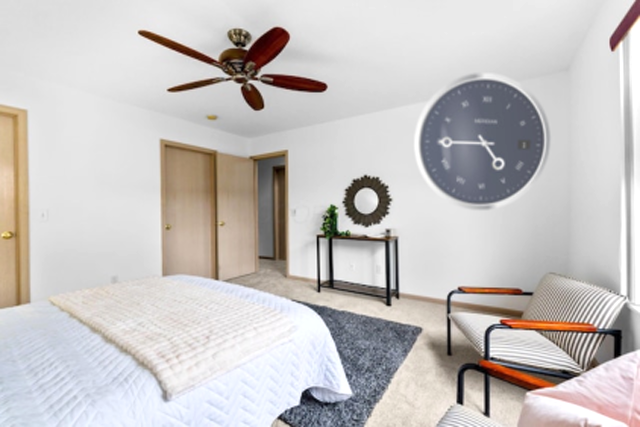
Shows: h=4 m=45
